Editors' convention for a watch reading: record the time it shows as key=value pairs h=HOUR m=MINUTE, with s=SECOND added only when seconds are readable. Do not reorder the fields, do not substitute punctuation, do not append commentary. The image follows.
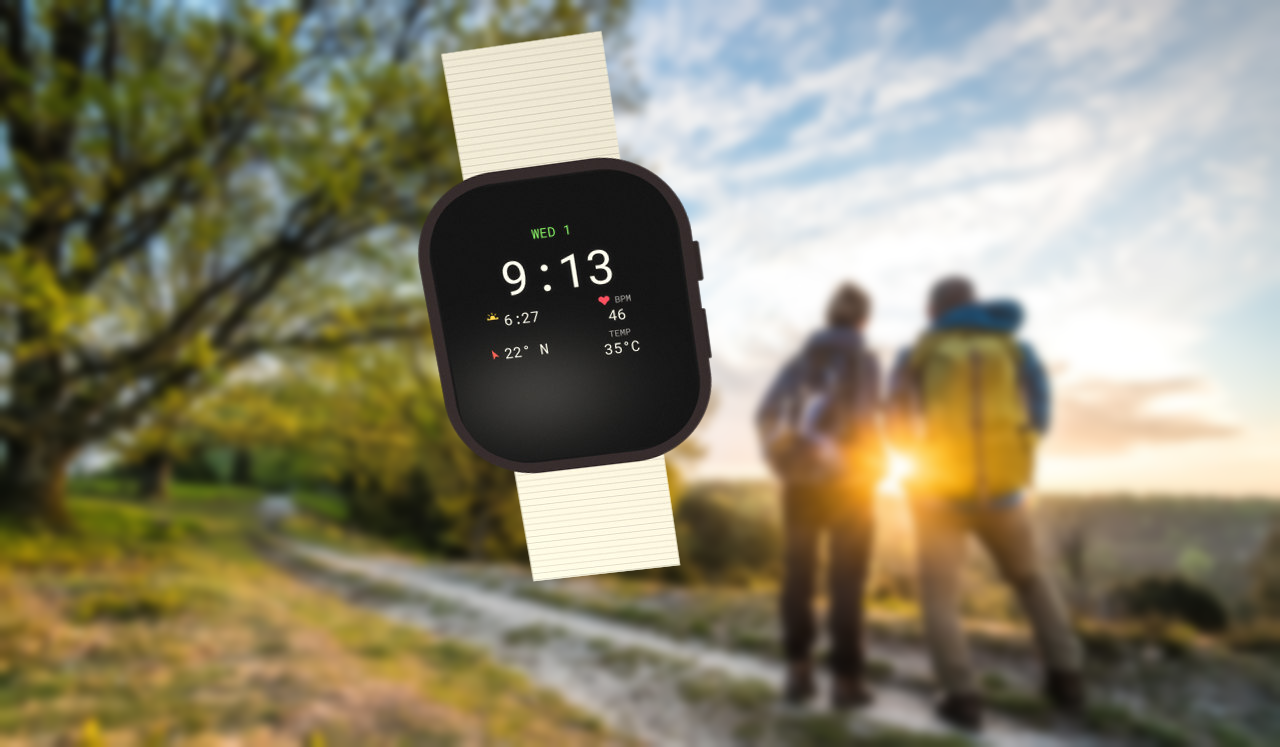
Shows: h=9 m=13
